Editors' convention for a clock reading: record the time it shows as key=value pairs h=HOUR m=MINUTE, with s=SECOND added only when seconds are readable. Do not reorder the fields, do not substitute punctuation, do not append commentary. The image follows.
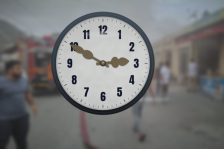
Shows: h=2 m=50
